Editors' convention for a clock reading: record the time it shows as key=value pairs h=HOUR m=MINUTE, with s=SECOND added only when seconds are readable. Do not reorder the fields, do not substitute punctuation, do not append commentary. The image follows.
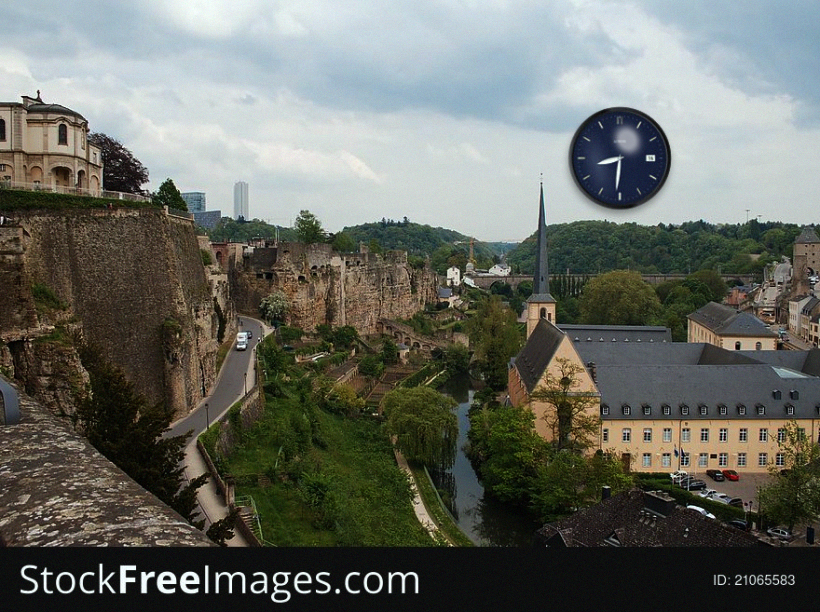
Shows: h=8 m=31
